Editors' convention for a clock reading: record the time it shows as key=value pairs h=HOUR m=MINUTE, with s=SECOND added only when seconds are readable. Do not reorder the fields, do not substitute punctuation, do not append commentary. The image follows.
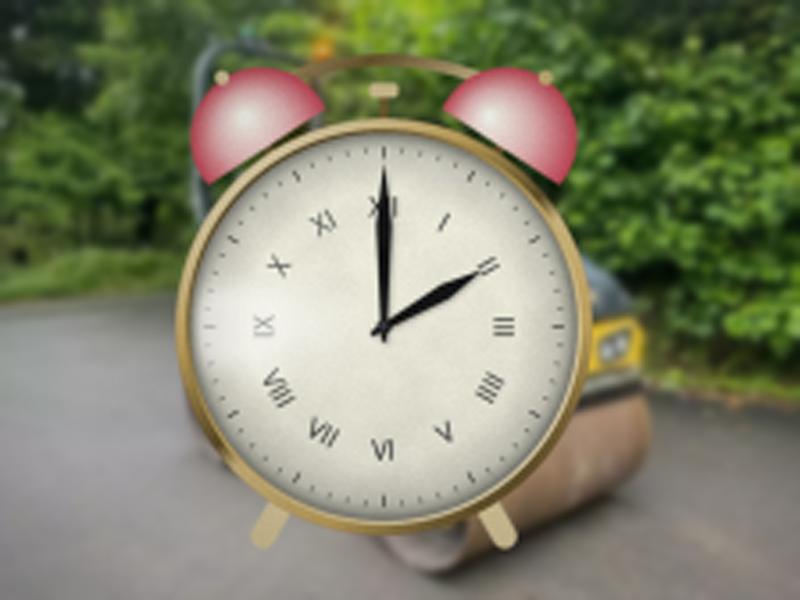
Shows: h=2 m=0
